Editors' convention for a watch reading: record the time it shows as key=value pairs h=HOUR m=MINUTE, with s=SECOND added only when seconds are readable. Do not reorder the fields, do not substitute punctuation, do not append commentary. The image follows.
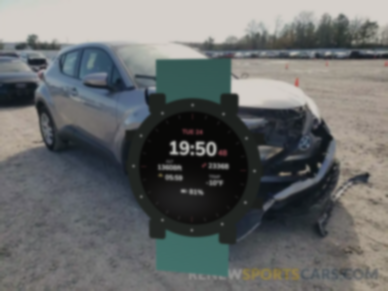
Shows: h=19 m=50
